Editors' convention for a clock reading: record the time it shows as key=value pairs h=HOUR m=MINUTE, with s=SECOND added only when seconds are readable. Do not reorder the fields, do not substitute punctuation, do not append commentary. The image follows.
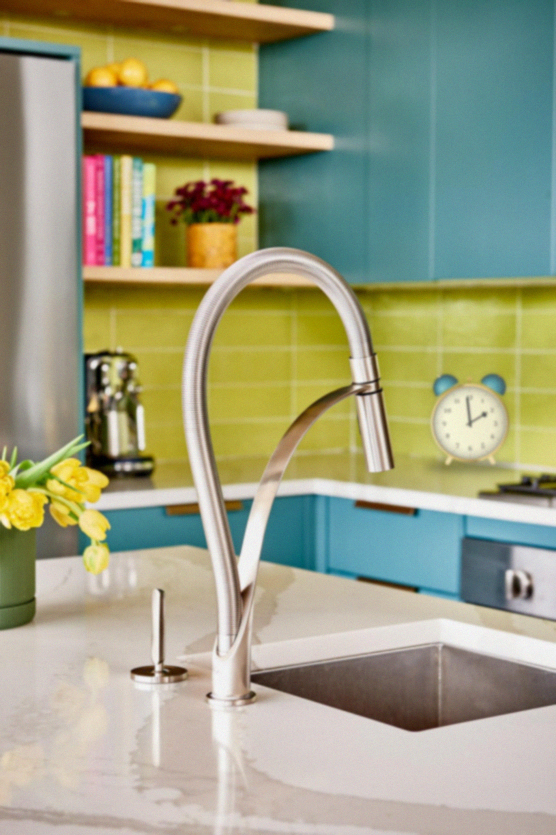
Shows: h=1 m=59
